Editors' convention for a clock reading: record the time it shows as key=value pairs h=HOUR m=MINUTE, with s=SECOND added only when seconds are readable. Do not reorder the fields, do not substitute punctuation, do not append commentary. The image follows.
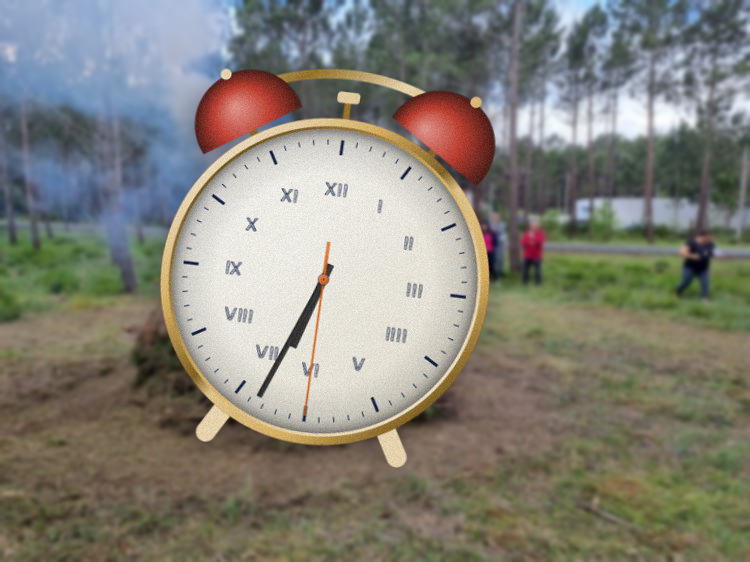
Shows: h=6 m=33 s=30
